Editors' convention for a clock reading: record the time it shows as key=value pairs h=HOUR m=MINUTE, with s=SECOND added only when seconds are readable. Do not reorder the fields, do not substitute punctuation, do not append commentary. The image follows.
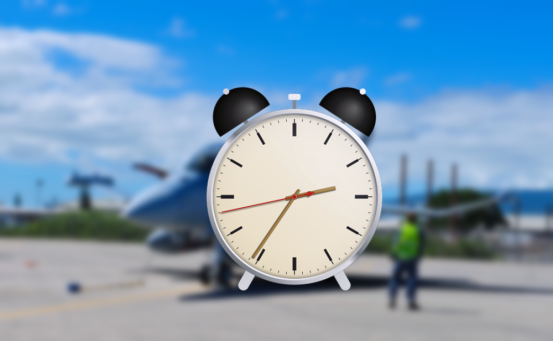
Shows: h=2 m=35 s=43
